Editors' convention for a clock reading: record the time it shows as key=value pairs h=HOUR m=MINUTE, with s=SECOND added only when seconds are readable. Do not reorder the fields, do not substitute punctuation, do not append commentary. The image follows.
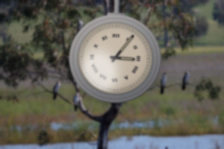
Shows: h=3 m=6
